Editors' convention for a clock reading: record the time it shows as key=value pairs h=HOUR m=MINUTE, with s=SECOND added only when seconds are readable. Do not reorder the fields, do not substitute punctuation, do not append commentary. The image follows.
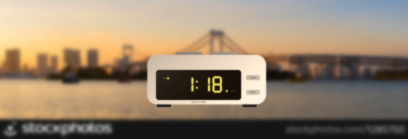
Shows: h=1 m=18
